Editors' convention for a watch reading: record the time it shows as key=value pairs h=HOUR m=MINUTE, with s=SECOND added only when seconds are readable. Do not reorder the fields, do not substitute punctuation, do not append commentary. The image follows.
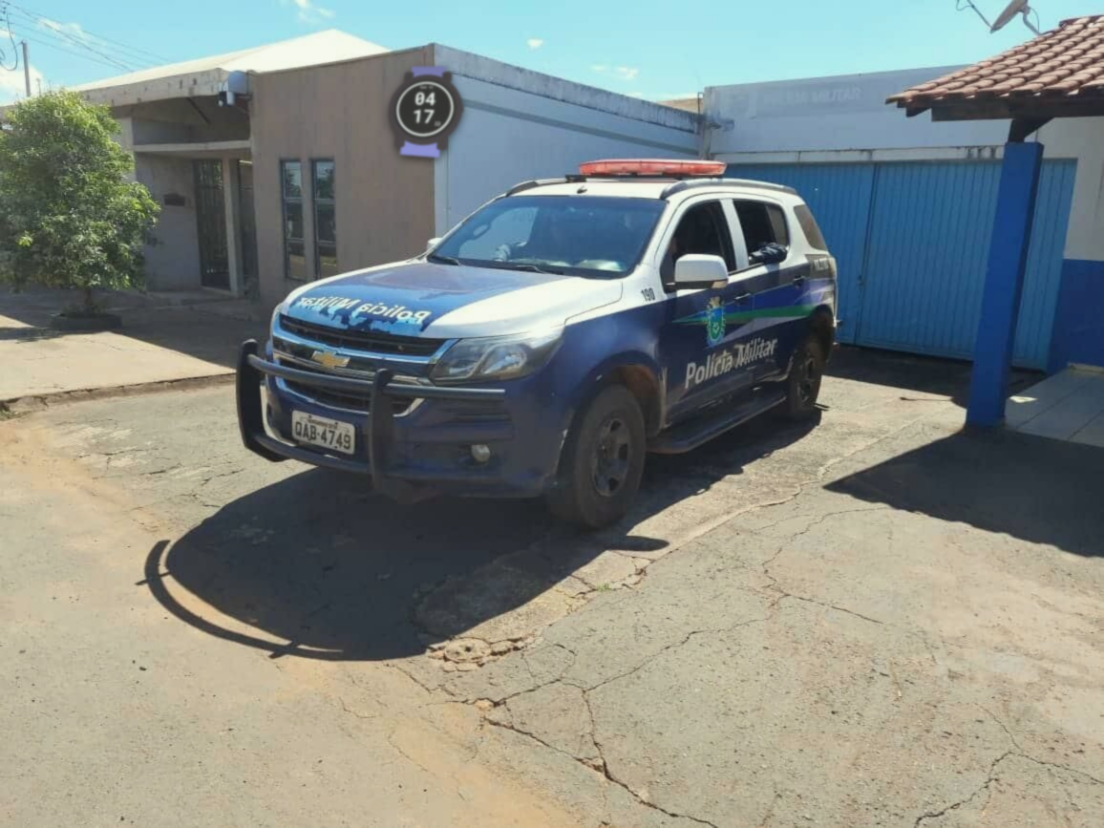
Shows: h=4 m=17
